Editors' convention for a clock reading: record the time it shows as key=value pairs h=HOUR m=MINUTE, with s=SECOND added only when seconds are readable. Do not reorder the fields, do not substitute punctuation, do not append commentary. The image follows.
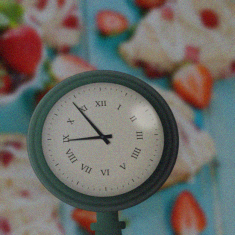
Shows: h=8 m=54
